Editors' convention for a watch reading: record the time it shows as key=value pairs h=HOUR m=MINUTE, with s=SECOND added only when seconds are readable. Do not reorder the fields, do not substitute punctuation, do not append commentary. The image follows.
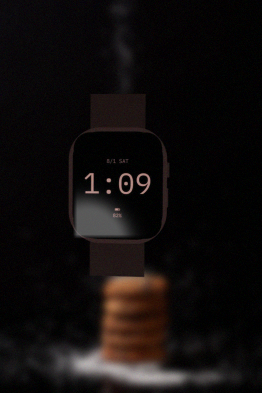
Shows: h=1 m=9
